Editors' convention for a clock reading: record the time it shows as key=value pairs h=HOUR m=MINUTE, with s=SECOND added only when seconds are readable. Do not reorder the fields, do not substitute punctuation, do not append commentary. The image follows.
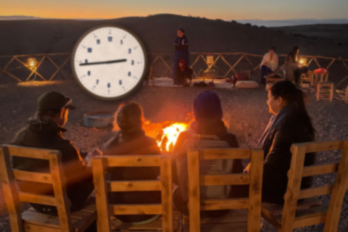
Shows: h=2 m=44
